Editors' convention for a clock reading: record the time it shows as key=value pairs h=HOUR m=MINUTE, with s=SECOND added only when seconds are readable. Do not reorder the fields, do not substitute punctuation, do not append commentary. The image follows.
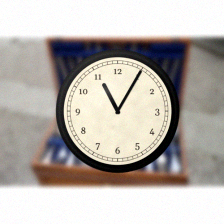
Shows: h=11 m=5
